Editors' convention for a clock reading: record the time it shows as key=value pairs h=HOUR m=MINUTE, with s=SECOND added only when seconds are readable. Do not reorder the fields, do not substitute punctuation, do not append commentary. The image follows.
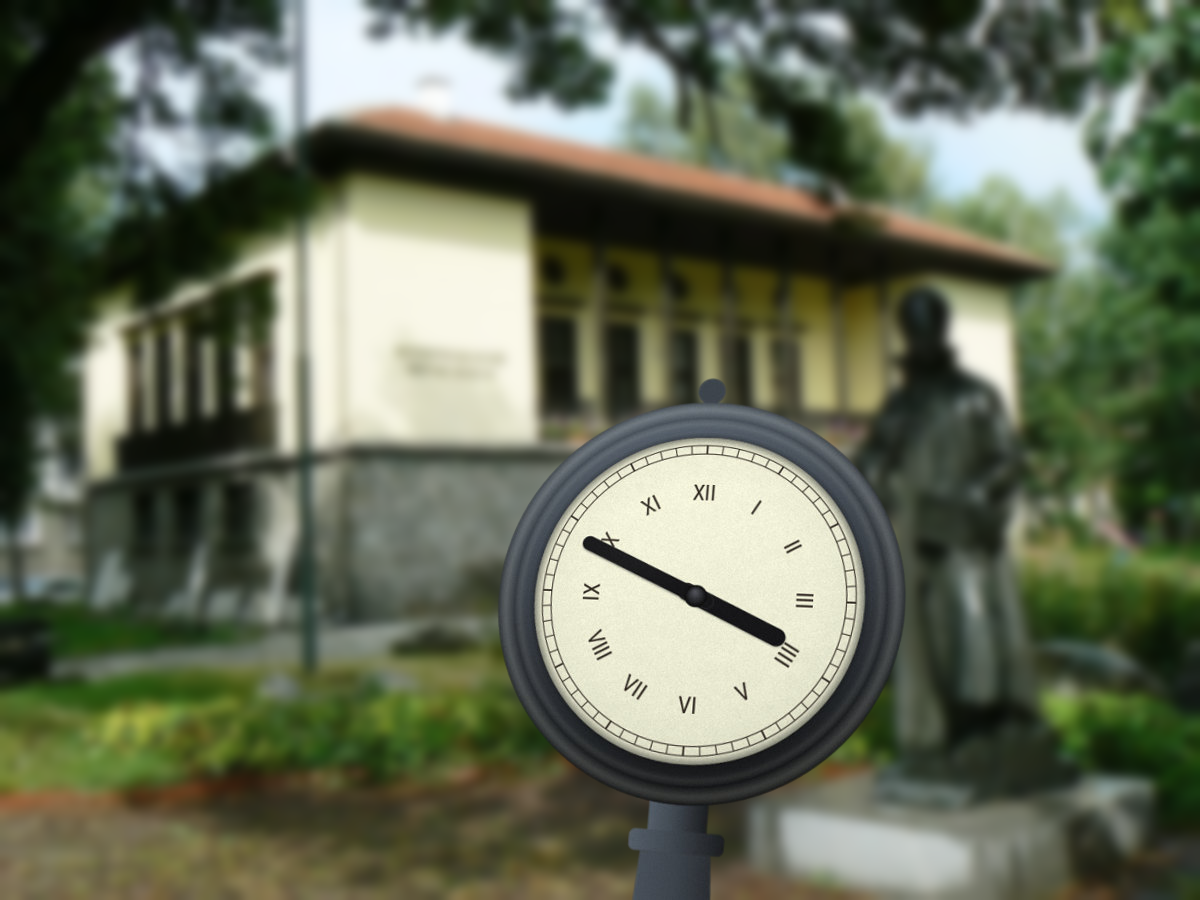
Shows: h=3 m=49
